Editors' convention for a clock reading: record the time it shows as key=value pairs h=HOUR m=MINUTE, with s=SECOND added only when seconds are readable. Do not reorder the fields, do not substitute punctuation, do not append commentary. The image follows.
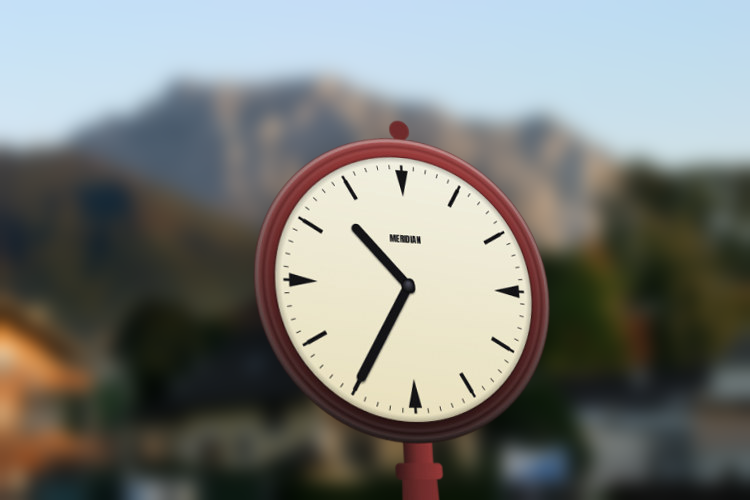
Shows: h=10 m=35
